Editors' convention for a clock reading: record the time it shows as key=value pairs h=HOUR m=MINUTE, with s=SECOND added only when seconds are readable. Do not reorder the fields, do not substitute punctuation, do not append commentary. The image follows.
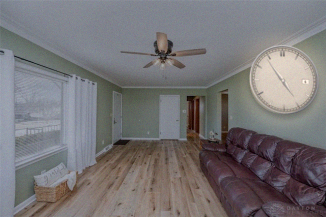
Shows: h=4 m=54
